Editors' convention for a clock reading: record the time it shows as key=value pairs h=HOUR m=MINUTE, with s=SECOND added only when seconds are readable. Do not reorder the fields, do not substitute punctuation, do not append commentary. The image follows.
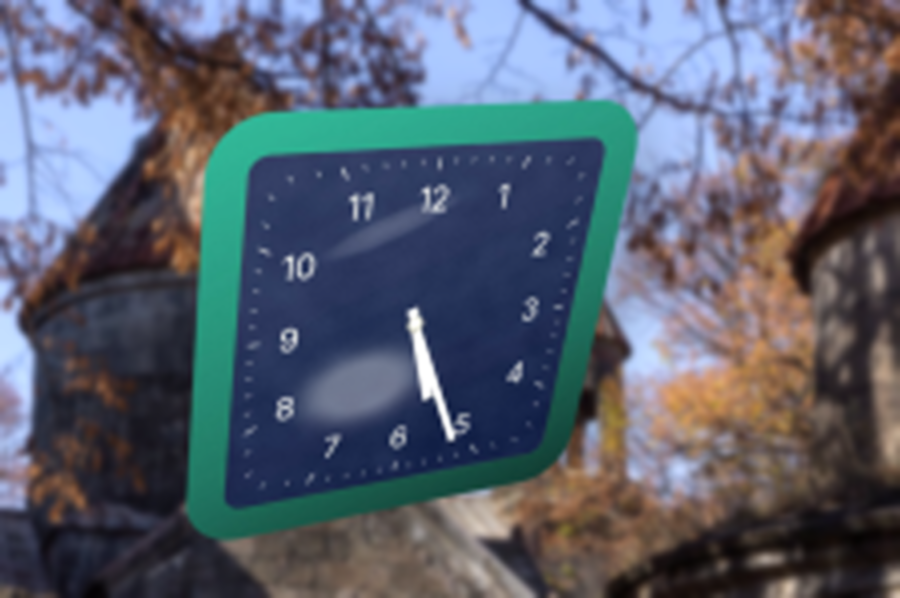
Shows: h=5 m=26
